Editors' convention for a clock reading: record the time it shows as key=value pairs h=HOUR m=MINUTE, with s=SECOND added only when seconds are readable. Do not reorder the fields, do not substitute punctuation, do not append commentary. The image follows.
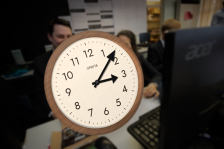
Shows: h=3 m=8
